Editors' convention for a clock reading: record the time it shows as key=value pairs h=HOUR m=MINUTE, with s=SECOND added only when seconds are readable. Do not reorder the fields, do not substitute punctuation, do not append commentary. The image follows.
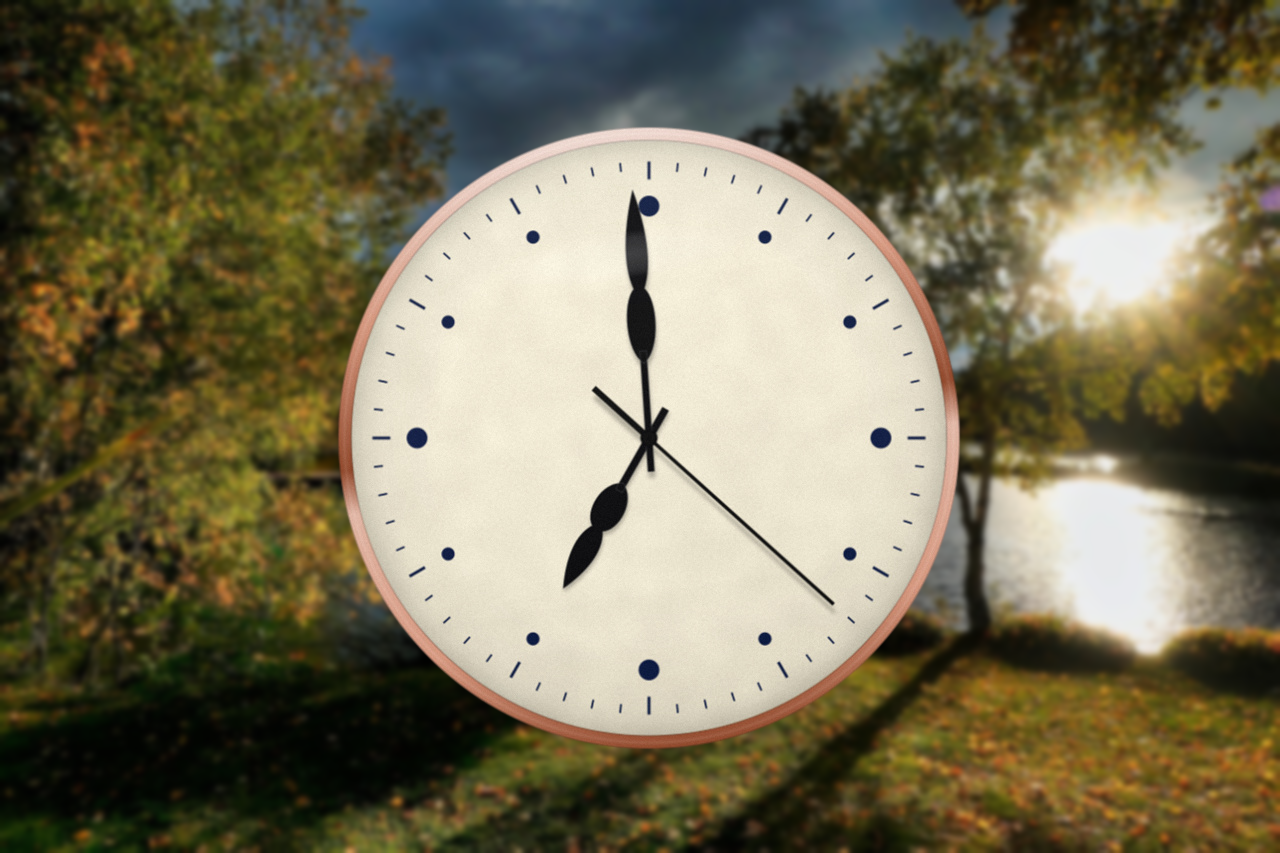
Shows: h=6 m=59 s=22
